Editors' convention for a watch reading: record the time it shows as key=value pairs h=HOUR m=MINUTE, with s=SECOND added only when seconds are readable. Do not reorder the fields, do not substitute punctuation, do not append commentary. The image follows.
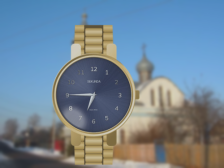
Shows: h=6 m=45
